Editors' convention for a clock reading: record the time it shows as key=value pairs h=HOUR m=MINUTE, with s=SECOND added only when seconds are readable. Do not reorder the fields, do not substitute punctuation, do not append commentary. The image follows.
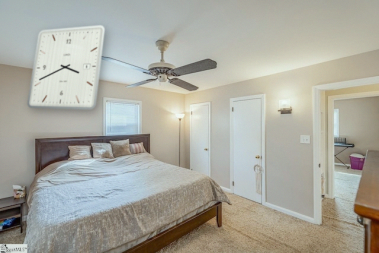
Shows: h=3 m=41
